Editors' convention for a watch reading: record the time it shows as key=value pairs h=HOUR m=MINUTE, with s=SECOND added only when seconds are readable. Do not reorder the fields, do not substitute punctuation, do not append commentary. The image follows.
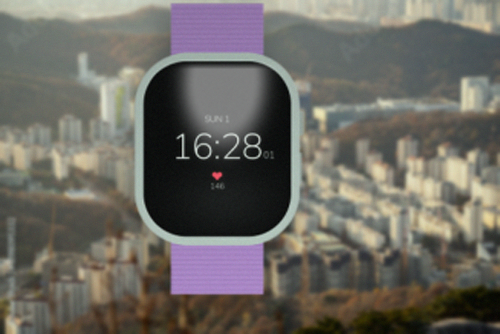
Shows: h=16 m=28
